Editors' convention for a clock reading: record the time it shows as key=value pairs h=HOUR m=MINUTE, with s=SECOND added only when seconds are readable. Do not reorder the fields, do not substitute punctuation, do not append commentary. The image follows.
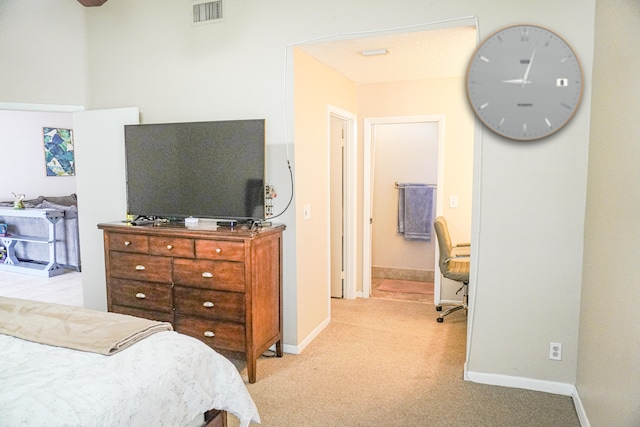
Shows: h=9 m=3
